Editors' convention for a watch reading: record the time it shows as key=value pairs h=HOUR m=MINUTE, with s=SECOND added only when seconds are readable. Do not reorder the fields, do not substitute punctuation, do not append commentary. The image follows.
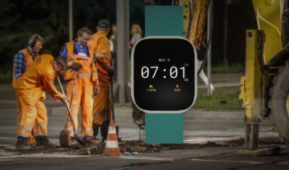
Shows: h=7 m=1
